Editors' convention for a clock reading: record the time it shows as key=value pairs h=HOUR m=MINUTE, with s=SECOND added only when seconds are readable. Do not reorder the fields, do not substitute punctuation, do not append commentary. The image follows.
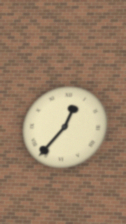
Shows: h=12 m=36
